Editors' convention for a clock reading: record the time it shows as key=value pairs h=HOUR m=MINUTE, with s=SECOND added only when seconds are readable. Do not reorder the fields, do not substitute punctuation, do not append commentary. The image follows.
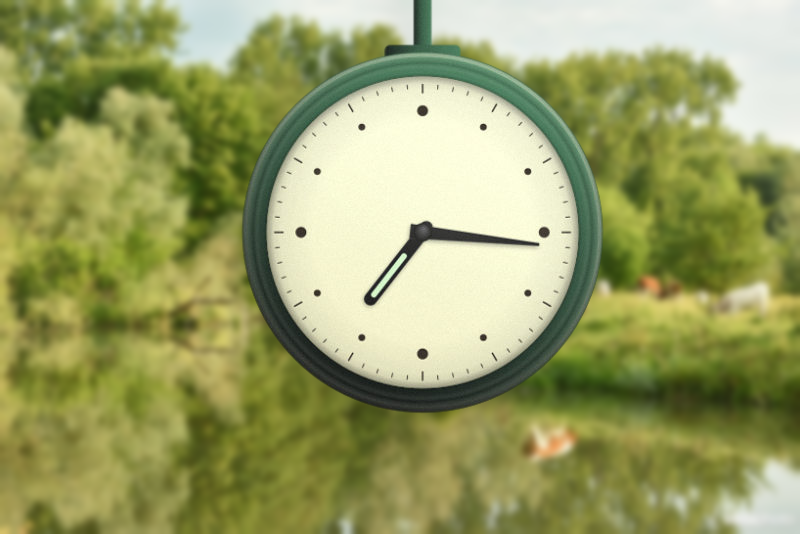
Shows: h=7 m=16
